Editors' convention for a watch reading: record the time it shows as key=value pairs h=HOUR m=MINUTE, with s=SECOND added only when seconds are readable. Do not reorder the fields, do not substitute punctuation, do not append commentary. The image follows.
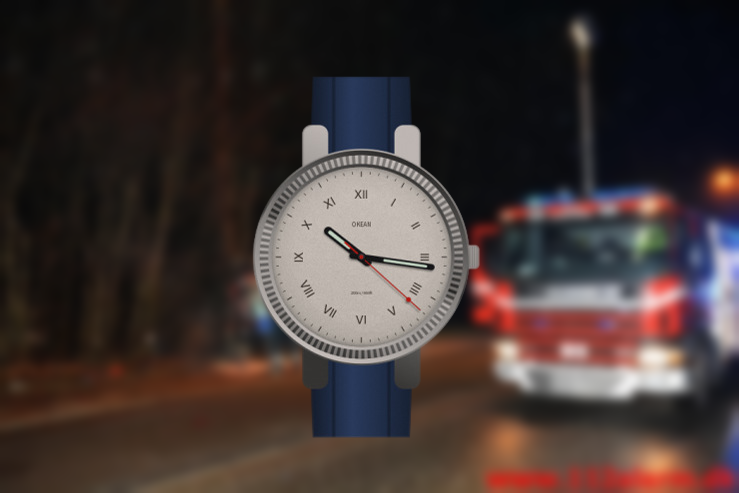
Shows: h=10 m=16 s=22
